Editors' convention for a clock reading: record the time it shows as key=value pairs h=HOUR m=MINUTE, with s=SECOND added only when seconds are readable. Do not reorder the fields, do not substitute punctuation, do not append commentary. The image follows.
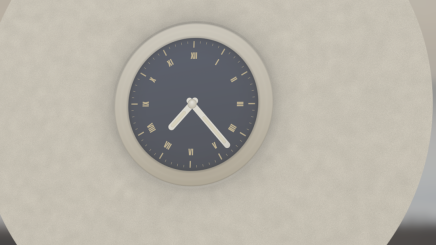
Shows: h=7 m=23
